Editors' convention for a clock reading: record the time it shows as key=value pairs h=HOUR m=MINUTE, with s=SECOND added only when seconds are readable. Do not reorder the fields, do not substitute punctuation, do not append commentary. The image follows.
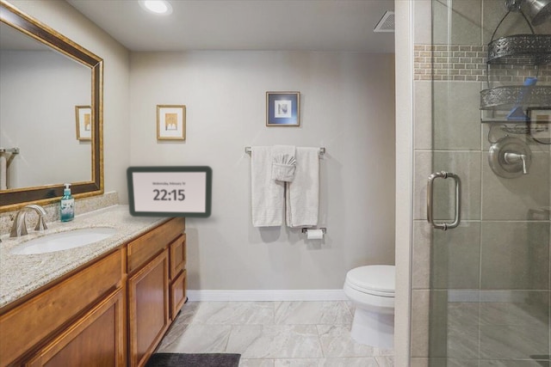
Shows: h=22 m=15
